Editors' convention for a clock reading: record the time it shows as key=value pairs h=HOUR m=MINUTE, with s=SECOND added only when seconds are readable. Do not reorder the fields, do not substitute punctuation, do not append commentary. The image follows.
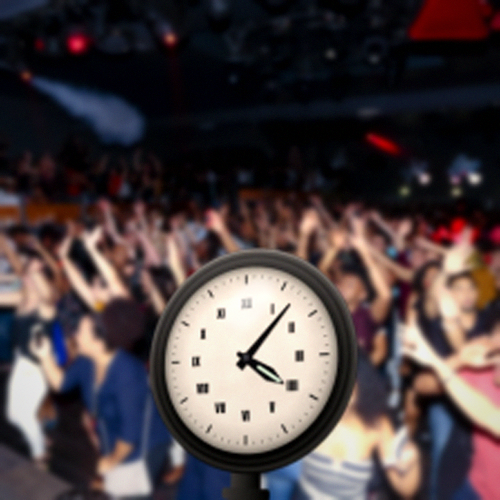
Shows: h=4 m=7
